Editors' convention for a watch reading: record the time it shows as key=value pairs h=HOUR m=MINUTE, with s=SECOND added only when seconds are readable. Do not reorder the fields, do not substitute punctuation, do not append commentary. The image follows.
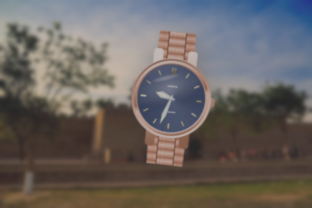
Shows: h=9 m=33
